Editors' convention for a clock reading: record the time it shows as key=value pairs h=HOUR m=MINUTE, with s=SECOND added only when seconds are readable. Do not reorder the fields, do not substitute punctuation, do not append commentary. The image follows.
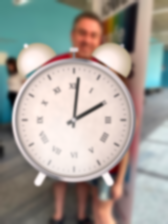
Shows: h=2 m=1
